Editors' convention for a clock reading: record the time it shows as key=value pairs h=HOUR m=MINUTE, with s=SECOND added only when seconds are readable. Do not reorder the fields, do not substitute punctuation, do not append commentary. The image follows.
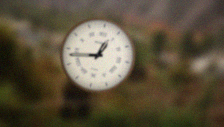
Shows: h=12 m=43
